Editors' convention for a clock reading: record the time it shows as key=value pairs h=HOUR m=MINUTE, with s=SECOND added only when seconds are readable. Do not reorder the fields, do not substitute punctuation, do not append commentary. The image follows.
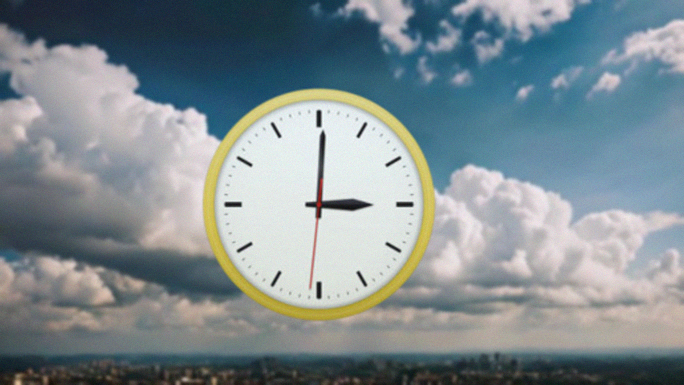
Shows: h=3 m=0 s=31
